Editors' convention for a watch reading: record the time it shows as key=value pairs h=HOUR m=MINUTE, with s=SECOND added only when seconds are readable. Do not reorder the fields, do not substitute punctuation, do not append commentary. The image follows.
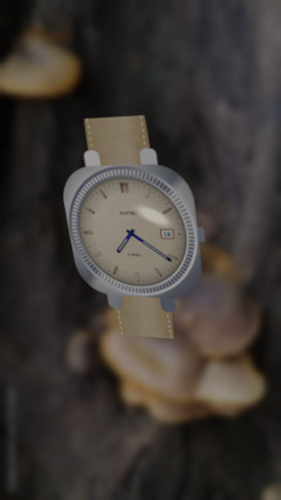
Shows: h=7 m=21
